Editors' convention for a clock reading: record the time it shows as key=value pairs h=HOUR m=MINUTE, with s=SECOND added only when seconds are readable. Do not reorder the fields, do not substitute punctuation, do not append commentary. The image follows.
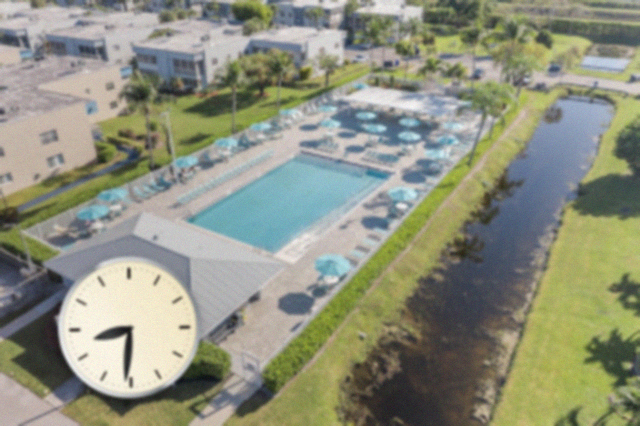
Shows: h=8 m=31
